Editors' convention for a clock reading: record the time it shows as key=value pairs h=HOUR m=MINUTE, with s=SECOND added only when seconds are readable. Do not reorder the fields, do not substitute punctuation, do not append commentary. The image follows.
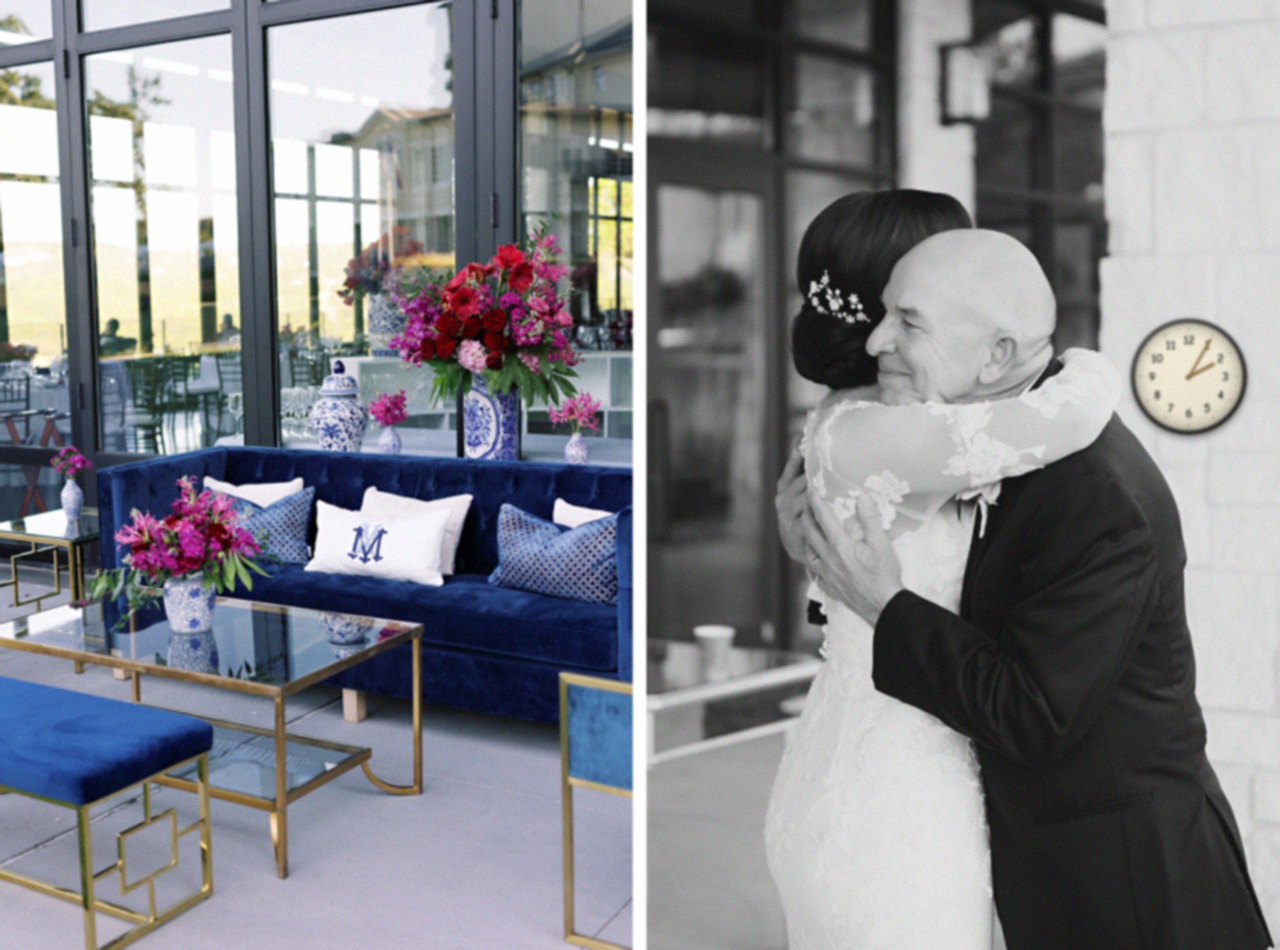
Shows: h=2 m=5
